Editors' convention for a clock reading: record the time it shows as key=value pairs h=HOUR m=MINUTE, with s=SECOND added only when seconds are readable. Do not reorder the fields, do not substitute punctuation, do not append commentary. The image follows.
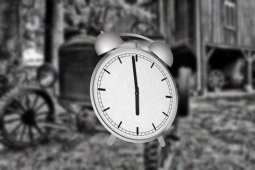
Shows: h=5 m=59
